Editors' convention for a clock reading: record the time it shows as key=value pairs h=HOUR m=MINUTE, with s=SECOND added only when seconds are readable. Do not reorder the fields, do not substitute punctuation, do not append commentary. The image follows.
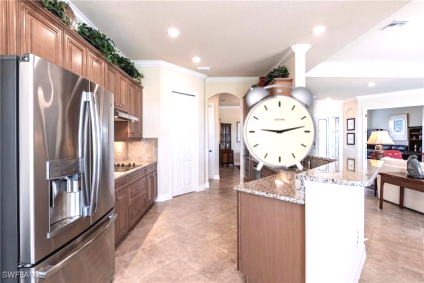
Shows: h=9 m=13
